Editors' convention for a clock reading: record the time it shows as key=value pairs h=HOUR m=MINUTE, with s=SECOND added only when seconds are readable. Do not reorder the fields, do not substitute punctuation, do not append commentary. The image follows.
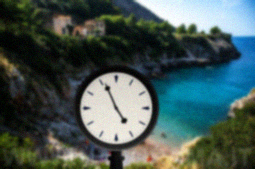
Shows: h=4 m=56
